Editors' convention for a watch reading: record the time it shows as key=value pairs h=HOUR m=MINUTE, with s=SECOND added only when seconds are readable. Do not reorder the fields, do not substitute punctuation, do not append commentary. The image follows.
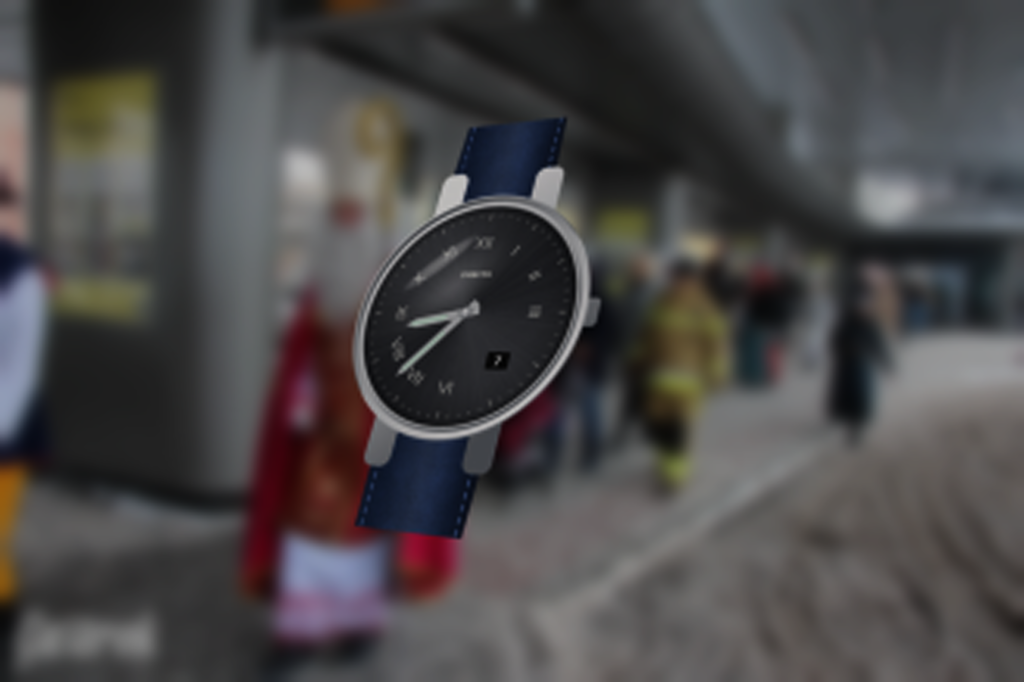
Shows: h=8 m=37
